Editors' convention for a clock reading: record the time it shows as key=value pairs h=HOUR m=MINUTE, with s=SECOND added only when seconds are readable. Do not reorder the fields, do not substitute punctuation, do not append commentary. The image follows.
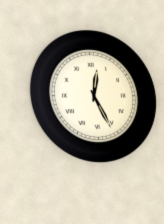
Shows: h=12 m=26
